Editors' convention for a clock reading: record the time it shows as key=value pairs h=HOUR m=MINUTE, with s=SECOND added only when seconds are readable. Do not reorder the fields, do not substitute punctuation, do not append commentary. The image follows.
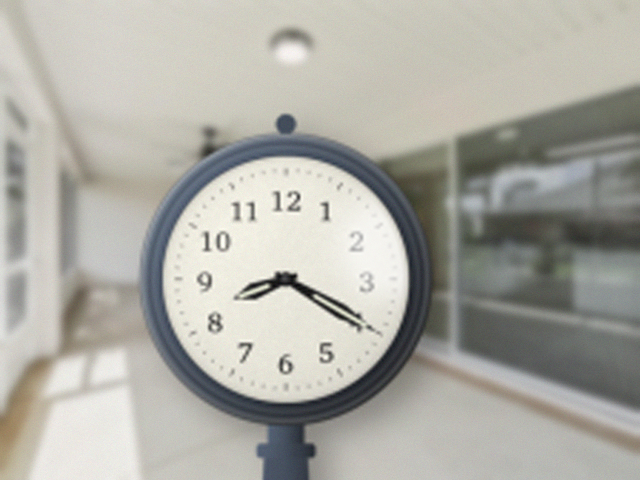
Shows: h=8 m=20
